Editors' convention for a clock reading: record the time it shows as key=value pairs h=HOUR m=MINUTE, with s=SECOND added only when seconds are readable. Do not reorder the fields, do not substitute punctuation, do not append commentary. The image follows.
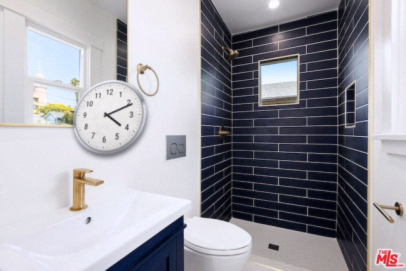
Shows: h=4 m=11
